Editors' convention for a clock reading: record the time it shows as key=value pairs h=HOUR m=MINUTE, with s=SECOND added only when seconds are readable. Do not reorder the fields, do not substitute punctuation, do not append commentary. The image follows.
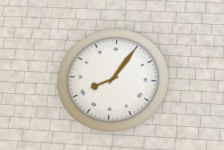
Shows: h=8 m=5
